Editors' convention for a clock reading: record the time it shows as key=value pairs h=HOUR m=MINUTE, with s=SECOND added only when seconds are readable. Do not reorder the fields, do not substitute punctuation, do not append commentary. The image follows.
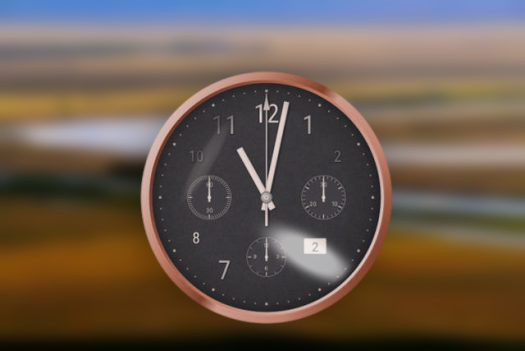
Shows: h=11 m=2
